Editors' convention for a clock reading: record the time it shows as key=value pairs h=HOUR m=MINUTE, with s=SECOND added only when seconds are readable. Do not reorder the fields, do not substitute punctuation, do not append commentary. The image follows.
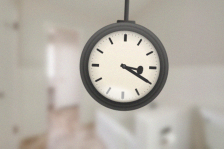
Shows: h=3 m=20
